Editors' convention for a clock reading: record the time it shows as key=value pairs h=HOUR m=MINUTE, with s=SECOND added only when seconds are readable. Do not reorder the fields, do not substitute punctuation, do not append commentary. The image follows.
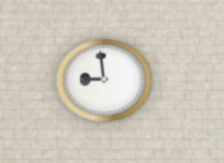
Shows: h=8 m=59
